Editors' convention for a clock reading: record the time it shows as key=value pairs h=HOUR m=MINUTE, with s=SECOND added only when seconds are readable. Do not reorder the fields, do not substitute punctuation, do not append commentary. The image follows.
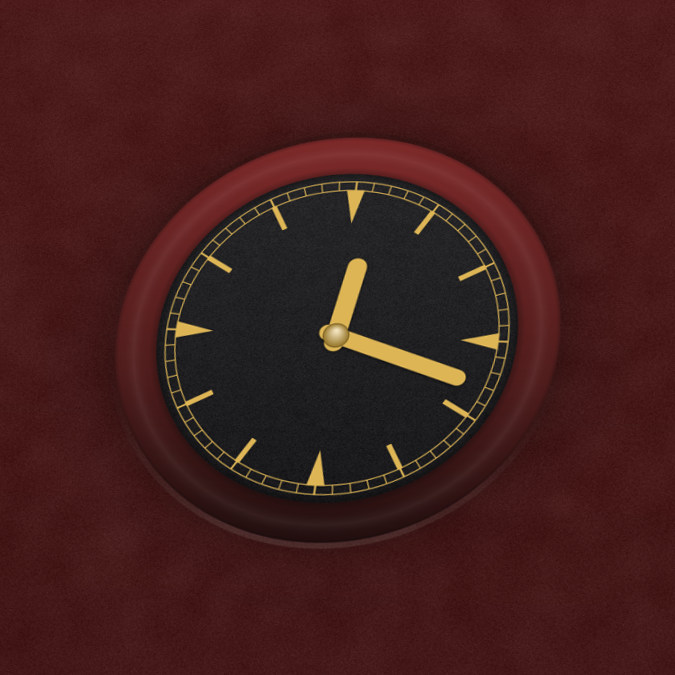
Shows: h=12 m=18
